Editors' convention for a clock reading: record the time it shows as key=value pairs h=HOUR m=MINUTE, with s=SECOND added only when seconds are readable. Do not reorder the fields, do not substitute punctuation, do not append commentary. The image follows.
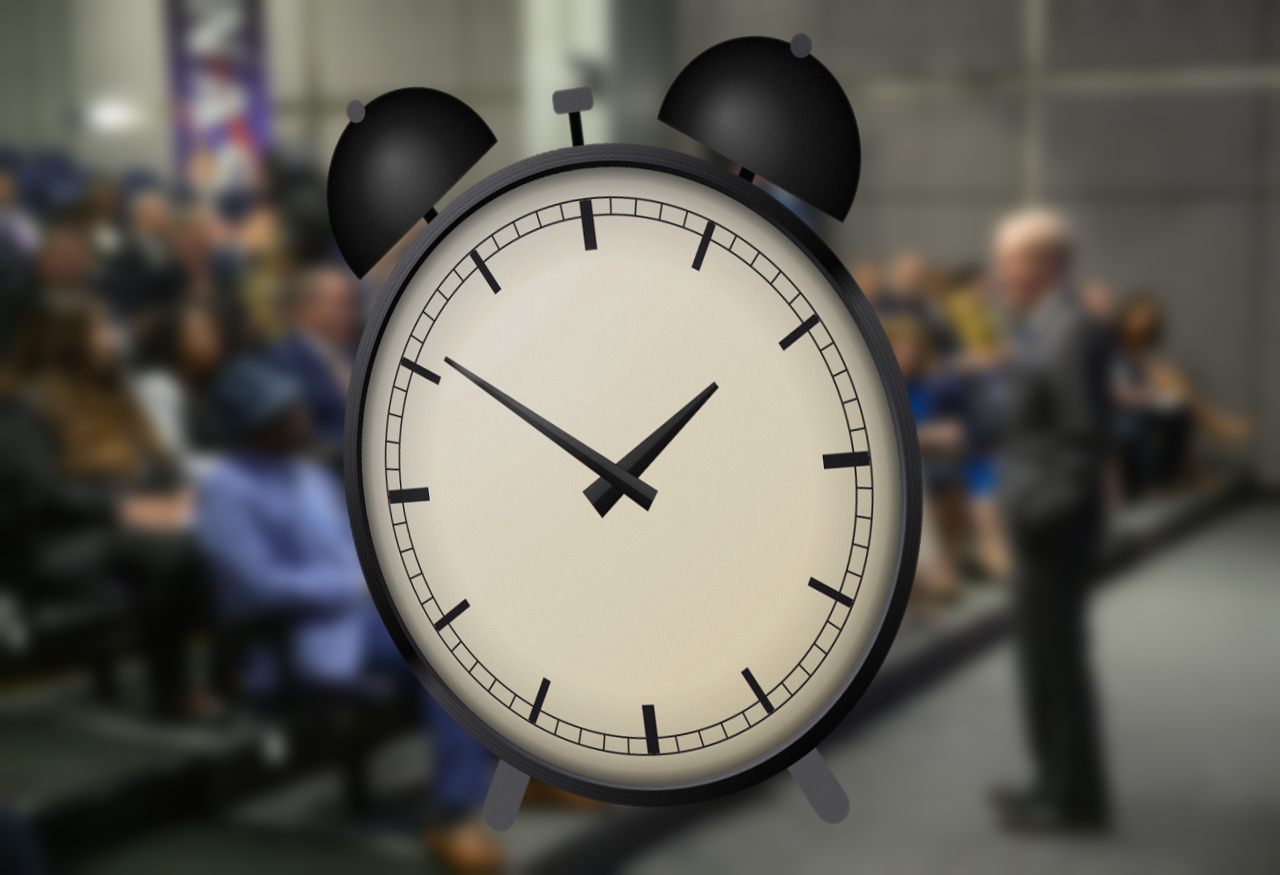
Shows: h=1 m=51
